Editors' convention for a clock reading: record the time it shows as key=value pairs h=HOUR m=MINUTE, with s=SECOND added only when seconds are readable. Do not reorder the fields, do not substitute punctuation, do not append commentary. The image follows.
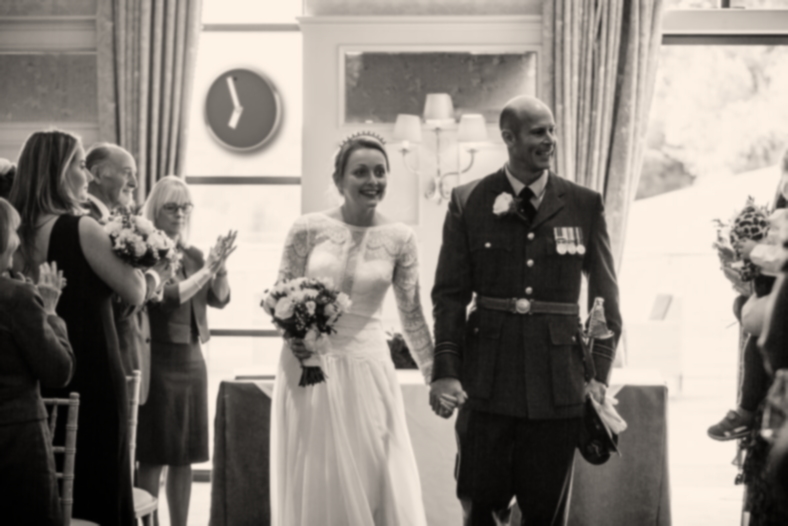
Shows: h=6 m=58
